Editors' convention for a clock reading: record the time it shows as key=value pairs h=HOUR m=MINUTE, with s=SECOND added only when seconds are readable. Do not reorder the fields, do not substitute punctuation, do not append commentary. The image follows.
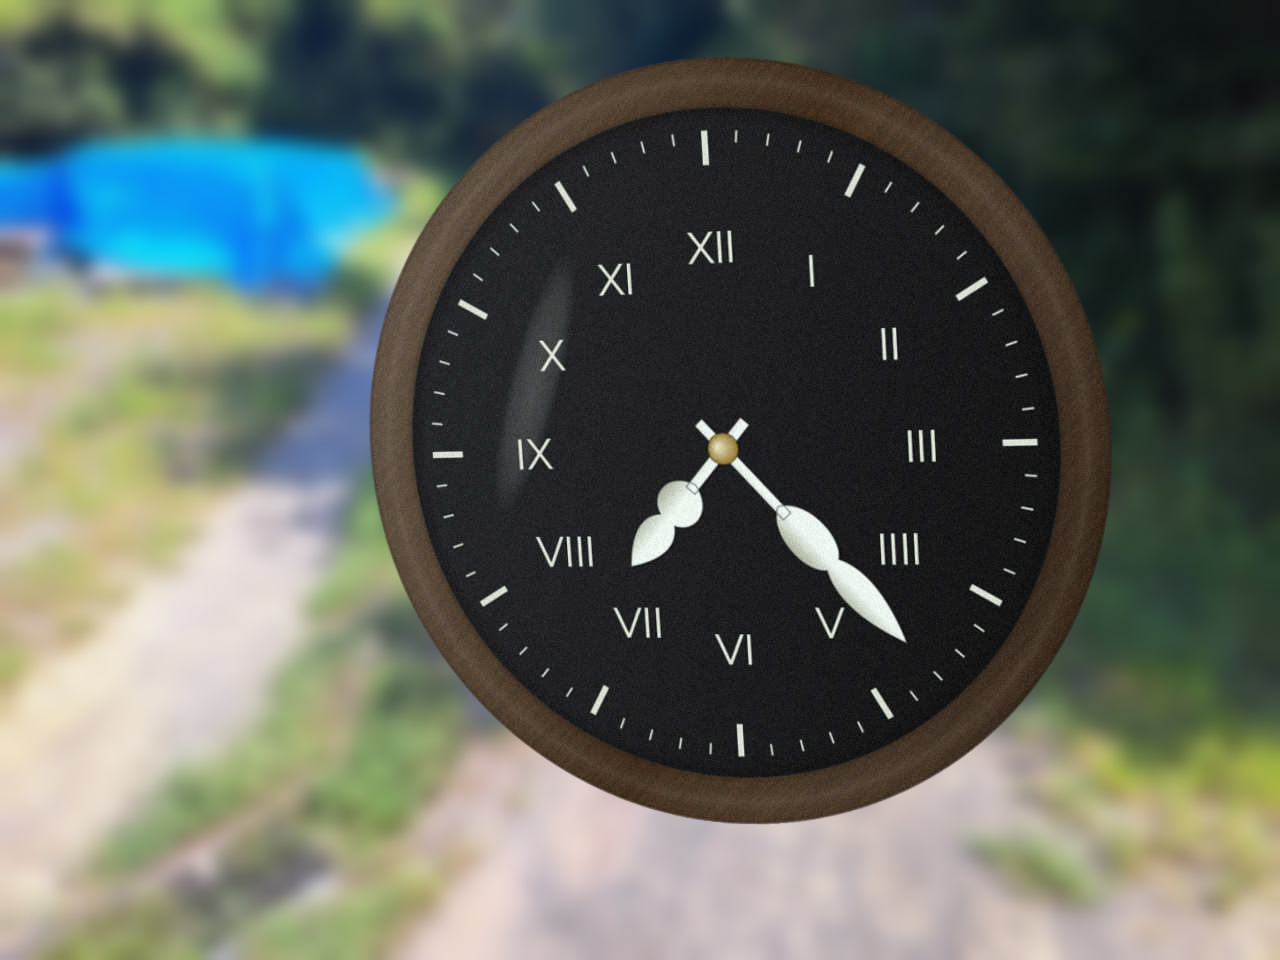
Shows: h=7 m=23
